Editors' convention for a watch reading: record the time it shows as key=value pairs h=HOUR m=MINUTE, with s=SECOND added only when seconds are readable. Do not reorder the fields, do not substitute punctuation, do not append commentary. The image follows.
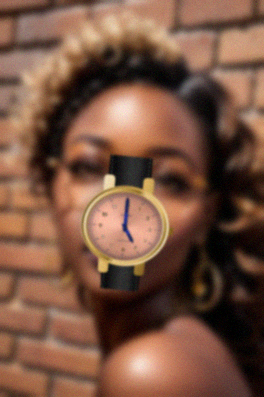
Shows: h=5 m=0
